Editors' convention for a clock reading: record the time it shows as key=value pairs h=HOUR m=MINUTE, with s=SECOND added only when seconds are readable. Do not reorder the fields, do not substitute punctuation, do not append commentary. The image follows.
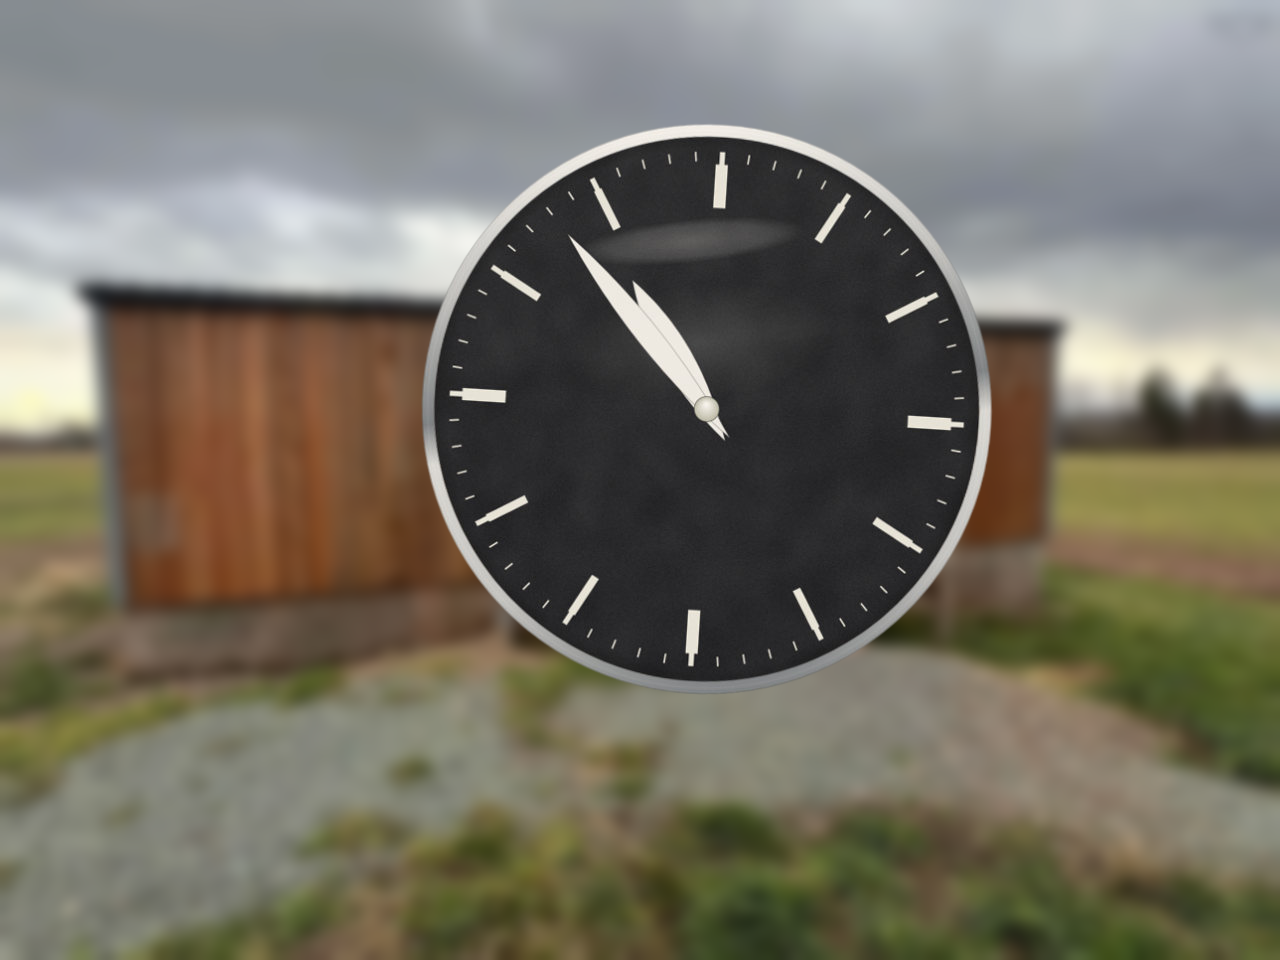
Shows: h=10 m=53
